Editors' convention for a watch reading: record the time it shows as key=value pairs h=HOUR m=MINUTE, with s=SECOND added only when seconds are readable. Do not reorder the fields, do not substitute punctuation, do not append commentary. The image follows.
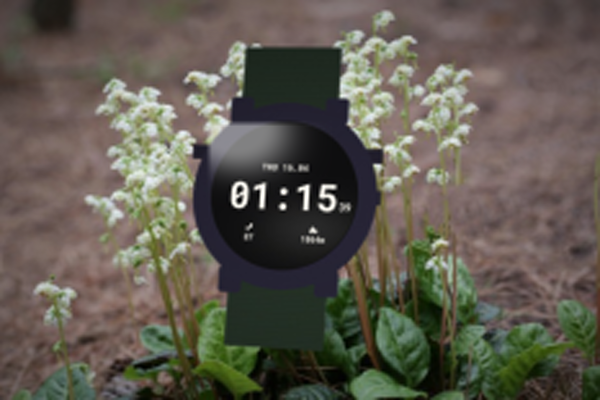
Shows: h=1 m=15
